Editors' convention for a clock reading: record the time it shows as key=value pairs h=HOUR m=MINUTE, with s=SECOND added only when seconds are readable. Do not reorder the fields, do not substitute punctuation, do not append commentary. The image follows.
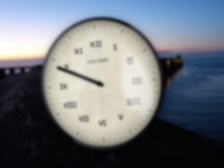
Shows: h=9 m=49
